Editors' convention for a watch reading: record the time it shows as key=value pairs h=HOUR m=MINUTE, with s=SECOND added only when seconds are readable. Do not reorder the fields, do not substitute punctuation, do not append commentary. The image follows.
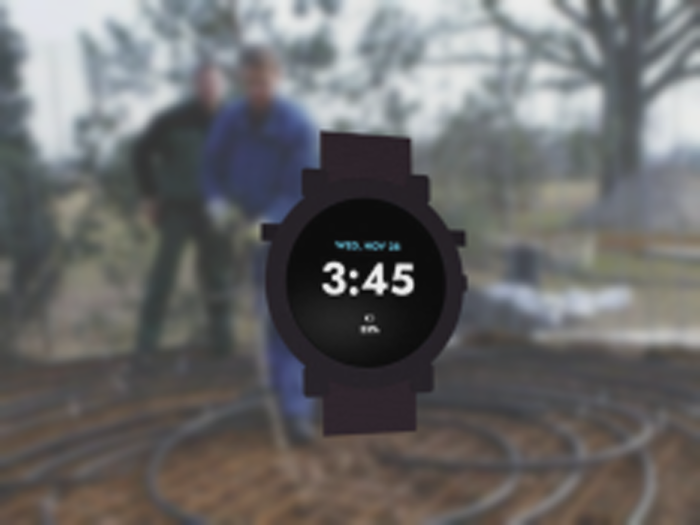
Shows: h=3 m=45
